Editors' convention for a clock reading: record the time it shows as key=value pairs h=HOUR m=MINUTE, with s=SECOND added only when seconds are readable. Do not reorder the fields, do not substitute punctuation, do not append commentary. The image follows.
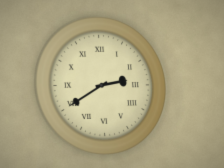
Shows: h=2 m=40
